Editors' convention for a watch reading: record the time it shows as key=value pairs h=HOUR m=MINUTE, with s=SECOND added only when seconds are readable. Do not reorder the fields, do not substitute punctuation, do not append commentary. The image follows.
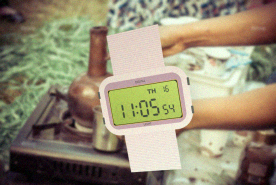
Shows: h=11 m=5 s=54
